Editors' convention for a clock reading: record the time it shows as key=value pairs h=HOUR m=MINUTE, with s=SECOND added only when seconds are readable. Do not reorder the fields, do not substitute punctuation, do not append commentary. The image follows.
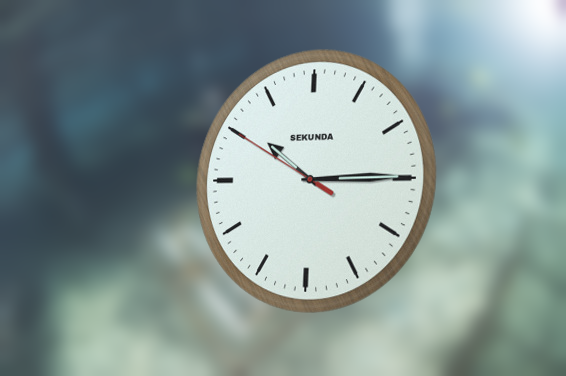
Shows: h=10 m=14 s=50
